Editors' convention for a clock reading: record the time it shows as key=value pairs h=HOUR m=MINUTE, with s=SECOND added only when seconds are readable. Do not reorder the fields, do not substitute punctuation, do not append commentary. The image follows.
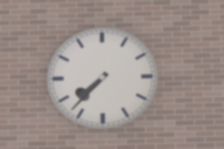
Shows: h=7 m=37
